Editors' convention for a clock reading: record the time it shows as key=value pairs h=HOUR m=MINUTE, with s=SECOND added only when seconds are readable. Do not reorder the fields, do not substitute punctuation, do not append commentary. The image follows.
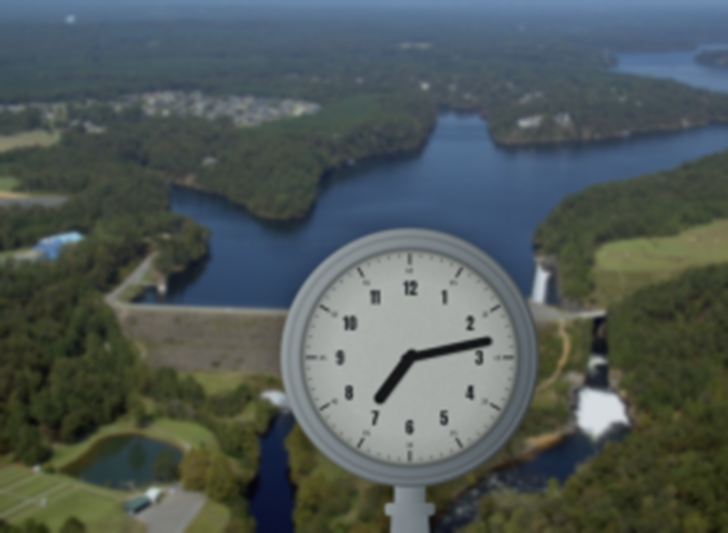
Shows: h=7 m=13
